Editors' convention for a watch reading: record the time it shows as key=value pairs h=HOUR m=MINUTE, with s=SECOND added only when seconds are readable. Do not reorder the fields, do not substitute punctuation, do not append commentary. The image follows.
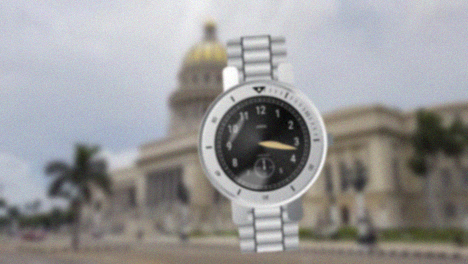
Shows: h=3 m=17
